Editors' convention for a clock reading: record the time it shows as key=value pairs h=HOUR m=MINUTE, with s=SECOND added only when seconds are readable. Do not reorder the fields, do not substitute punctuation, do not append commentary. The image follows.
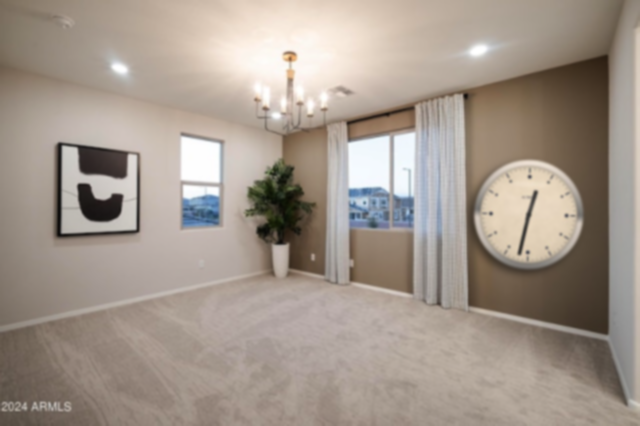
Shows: h=12 m=32
